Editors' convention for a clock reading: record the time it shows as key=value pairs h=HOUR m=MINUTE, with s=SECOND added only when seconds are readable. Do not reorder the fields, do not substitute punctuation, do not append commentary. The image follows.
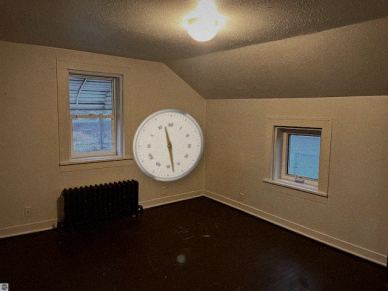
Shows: h=11 m=28
